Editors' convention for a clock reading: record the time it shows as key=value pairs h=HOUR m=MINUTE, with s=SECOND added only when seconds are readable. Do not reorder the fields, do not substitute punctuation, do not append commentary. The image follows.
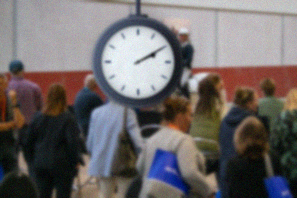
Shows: h=2 m=10
